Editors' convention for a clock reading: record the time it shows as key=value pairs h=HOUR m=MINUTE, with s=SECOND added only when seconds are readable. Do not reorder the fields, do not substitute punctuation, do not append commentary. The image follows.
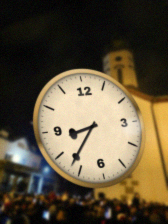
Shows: h=8 m=37
